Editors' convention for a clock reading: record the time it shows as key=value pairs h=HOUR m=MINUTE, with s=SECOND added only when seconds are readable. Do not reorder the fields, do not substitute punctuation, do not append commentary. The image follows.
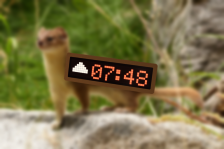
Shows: h=7 m=48
